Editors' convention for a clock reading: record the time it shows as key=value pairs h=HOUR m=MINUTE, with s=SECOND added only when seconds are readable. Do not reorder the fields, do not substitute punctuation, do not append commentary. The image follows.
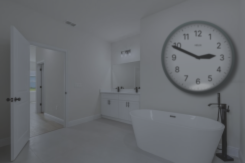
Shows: h=2 m=49
